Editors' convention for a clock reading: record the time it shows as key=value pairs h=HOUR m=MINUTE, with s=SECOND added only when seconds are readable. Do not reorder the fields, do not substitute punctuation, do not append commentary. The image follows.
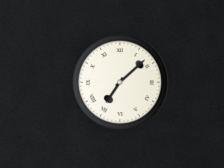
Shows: h=7 m=8
